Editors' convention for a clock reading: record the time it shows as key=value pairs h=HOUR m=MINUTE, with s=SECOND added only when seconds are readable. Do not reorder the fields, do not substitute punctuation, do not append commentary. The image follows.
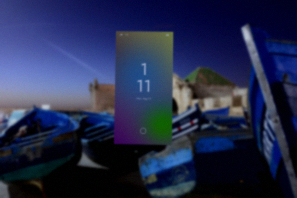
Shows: h=1 m=11
